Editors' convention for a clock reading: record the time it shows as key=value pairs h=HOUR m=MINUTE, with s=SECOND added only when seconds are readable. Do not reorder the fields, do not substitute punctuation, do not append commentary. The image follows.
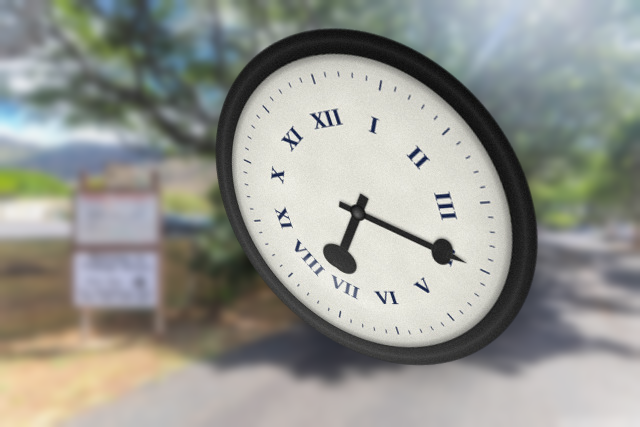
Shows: h=7 m=20
